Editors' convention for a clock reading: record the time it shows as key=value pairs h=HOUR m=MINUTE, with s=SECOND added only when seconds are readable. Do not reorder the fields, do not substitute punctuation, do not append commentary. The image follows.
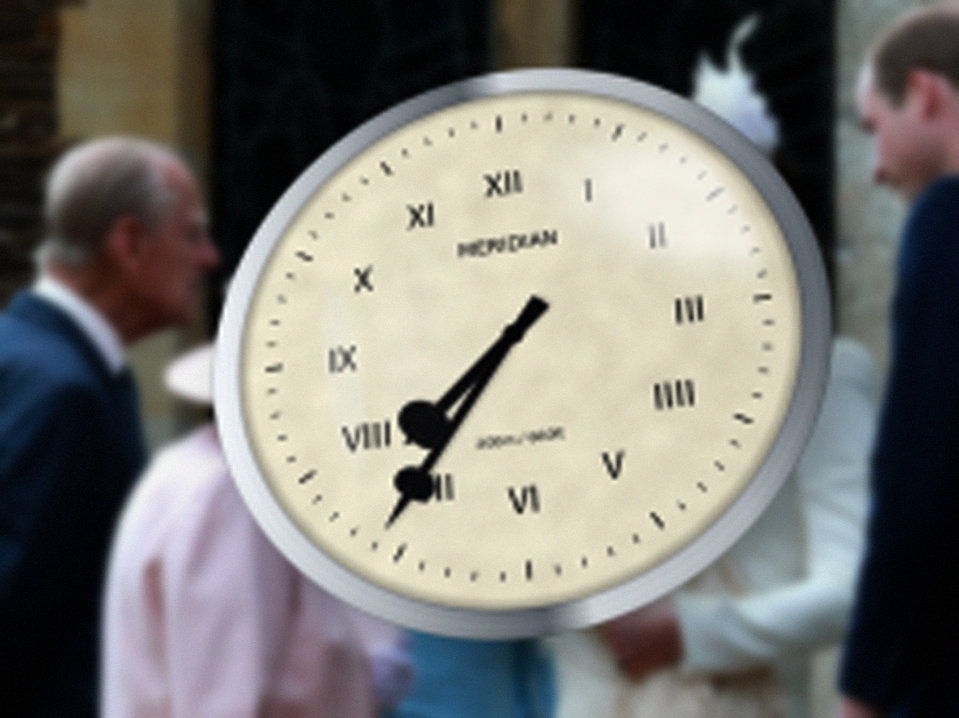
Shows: h=7 m=36
